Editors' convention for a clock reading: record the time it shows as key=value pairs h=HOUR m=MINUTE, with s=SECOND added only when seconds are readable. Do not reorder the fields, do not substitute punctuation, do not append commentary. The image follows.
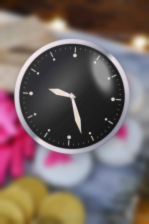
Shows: h=9 m=27
